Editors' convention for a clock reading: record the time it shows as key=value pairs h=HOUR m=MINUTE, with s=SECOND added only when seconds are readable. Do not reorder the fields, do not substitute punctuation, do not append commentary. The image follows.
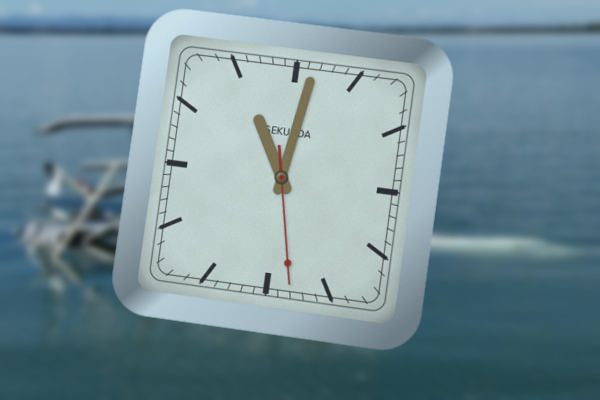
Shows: h=11 m=1 s=28
